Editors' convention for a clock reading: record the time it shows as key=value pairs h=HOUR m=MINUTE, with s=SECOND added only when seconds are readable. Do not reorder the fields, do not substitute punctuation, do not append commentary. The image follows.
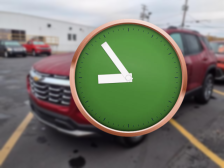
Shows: h=8 m=54
